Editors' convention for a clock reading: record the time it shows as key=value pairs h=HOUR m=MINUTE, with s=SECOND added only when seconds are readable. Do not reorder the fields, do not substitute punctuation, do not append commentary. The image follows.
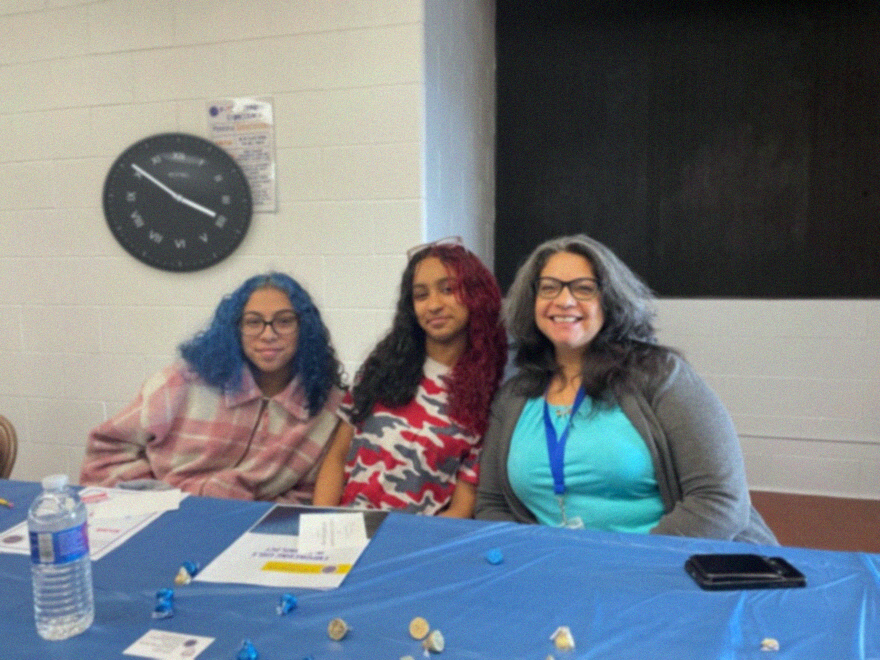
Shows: h=3 m=51
